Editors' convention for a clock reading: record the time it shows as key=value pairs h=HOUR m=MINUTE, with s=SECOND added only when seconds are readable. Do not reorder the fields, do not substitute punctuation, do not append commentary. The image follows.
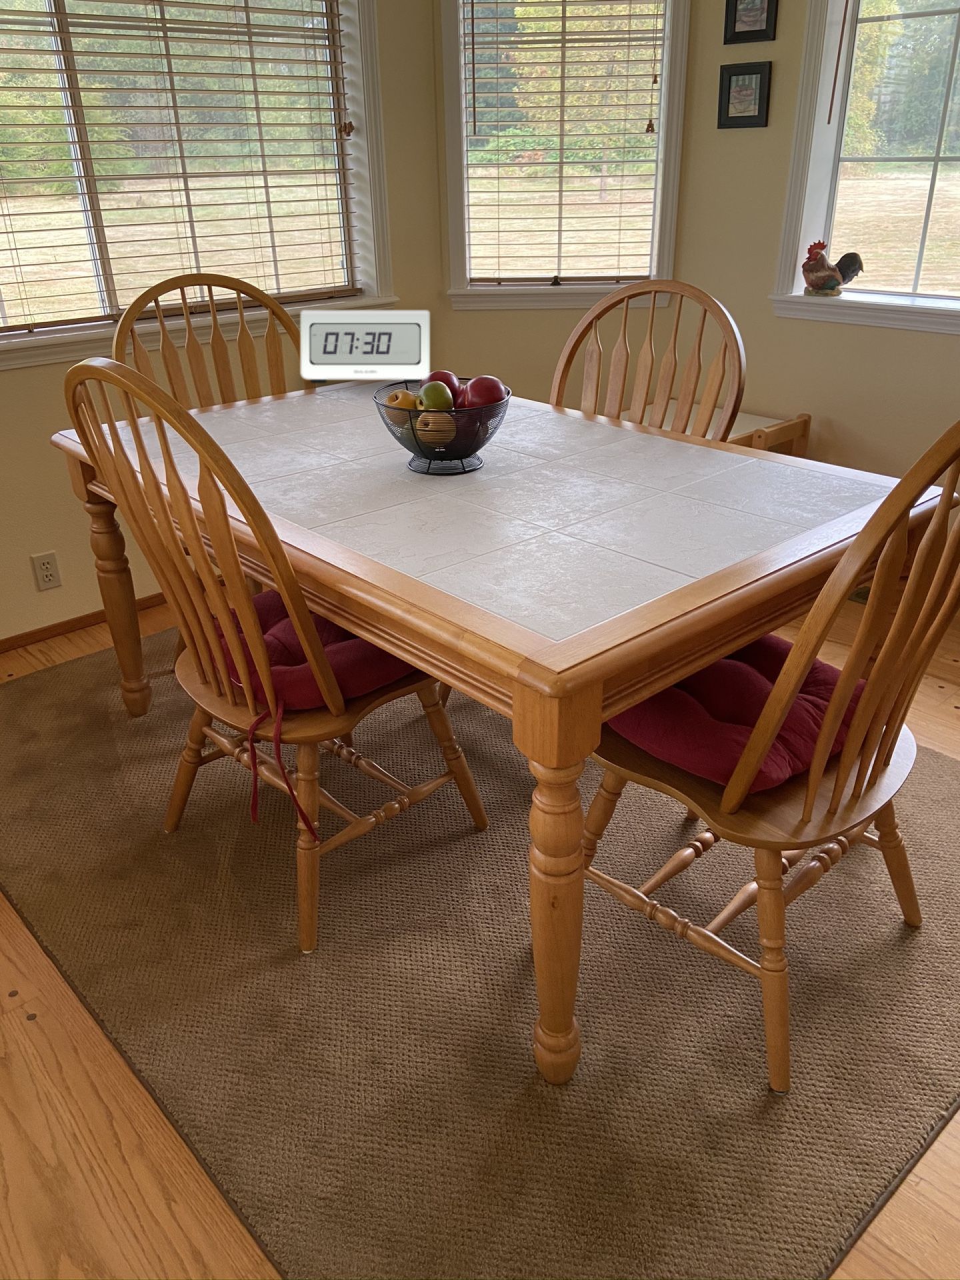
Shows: h=7 m=30
